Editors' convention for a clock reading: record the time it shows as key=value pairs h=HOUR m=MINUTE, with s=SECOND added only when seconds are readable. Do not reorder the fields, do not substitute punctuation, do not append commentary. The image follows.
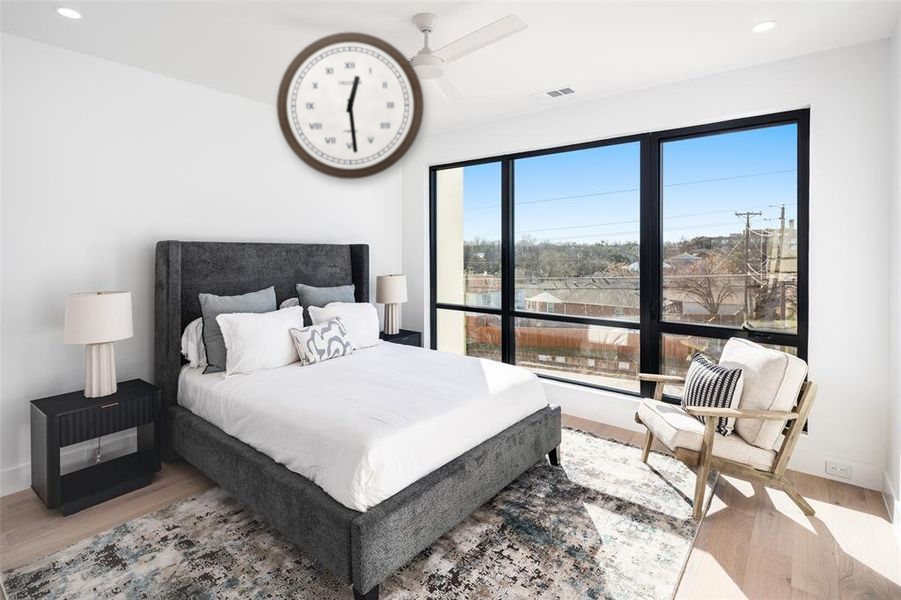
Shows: h=12 m=29
